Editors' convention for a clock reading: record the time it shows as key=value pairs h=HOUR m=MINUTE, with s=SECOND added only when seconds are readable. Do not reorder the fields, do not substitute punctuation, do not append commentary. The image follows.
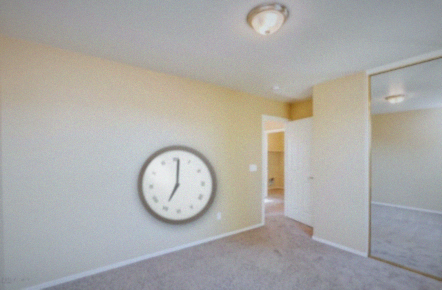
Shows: h=7 m=1
